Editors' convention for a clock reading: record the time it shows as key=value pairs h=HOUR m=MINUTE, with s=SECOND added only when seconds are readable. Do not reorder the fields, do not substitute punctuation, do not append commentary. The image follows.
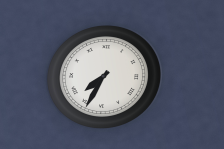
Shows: h=7 m=34
